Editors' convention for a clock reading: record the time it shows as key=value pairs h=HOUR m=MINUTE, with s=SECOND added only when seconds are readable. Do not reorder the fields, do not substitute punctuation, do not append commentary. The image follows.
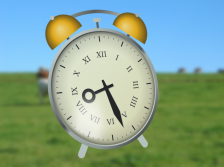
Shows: h=8 m=27
